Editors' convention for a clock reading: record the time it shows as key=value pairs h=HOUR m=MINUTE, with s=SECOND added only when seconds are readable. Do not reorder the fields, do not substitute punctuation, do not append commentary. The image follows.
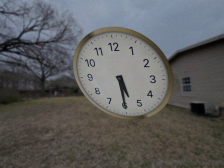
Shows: h=5 m=30
